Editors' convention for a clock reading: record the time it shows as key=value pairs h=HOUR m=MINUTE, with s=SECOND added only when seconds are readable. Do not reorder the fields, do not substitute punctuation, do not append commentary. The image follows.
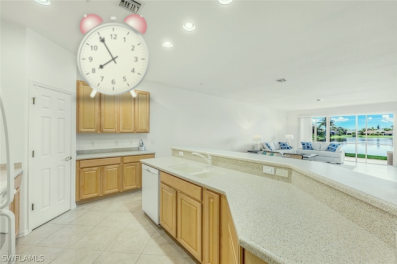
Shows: h=7 m=55
